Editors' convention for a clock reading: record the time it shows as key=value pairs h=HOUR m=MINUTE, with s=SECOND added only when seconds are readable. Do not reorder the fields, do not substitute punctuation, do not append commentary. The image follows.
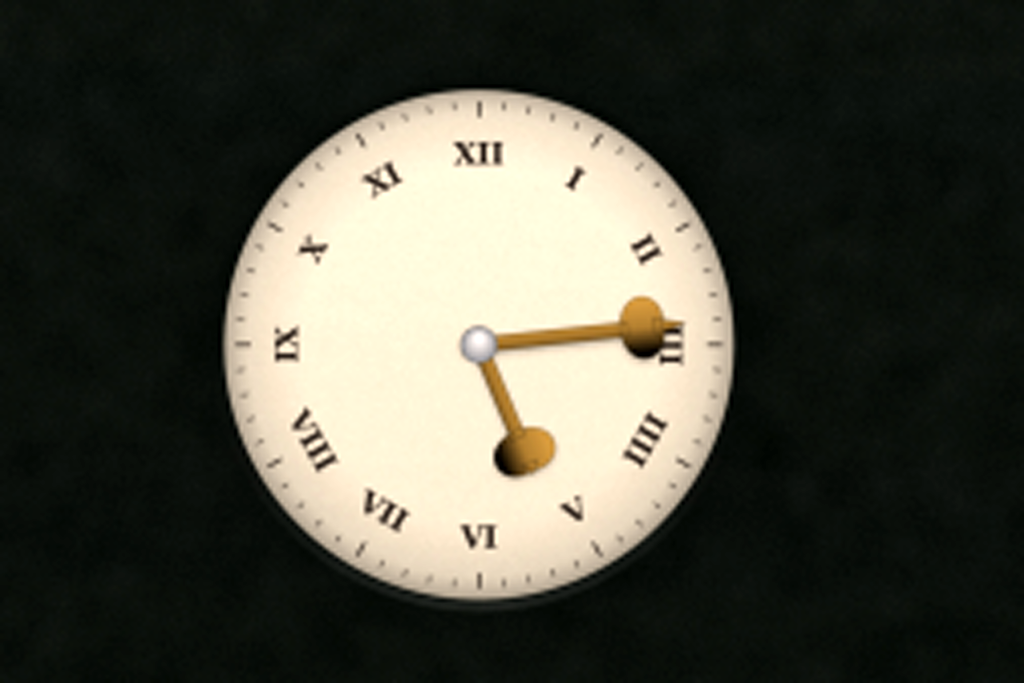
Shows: h=5 m=14
